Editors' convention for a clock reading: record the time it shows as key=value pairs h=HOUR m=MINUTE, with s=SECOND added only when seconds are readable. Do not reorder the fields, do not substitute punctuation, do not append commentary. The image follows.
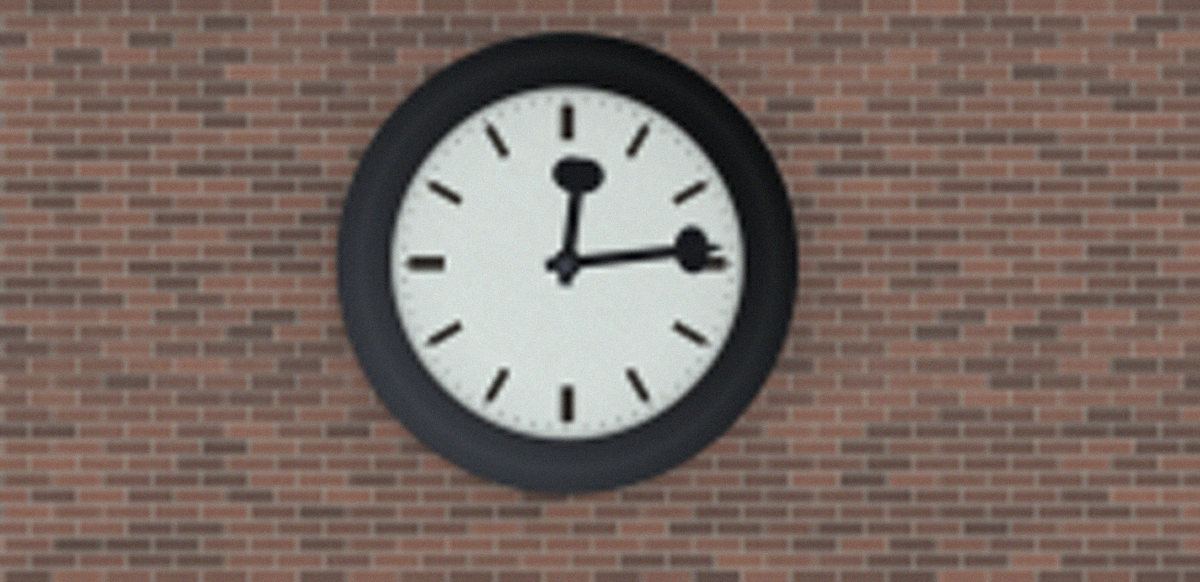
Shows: h=12 m=14
